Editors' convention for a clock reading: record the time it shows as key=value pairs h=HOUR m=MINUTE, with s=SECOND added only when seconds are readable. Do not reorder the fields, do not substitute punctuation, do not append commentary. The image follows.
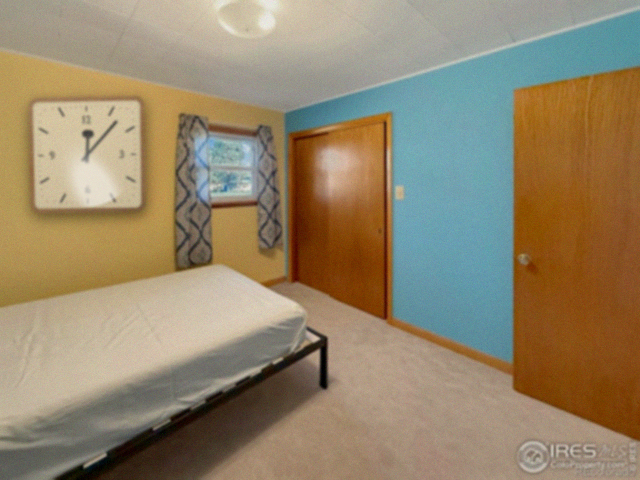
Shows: h=12 m=7
